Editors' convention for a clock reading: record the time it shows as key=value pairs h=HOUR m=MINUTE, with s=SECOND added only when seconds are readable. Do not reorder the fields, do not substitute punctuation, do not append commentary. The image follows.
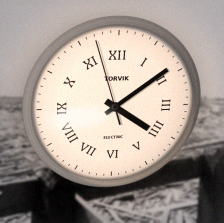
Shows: h=4 m=8 s=57
